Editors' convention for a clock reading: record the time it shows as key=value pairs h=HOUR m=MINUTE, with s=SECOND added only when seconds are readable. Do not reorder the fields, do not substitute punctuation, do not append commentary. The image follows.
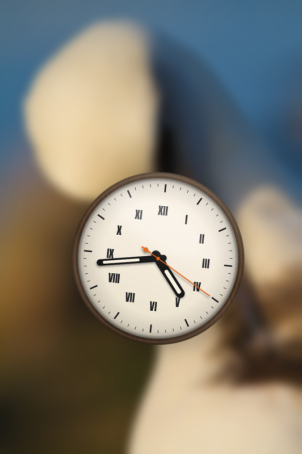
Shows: h=4 m=43 s=20
